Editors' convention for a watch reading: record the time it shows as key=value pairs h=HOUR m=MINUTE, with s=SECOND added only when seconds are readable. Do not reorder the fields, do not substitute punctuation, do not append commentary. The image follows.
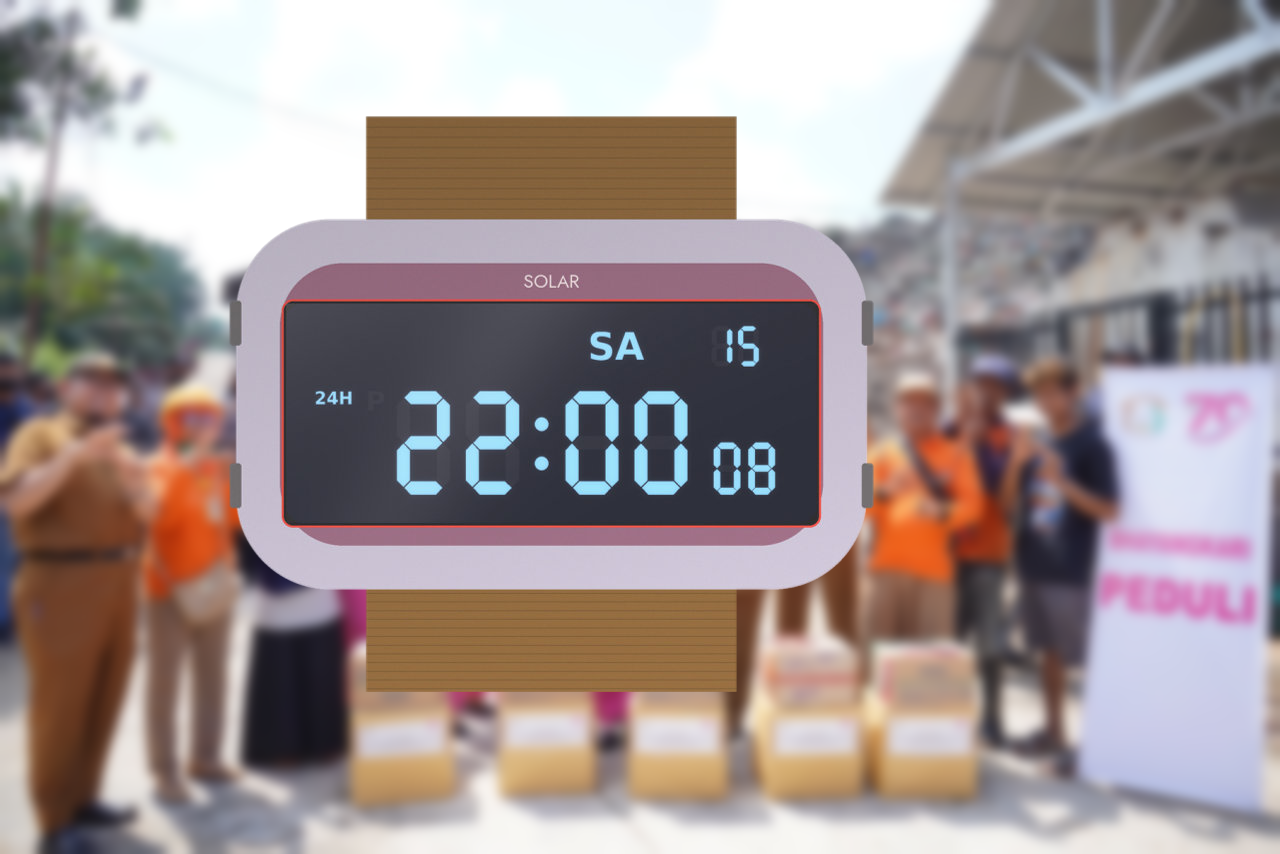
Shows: h=22 m=0 s=8
